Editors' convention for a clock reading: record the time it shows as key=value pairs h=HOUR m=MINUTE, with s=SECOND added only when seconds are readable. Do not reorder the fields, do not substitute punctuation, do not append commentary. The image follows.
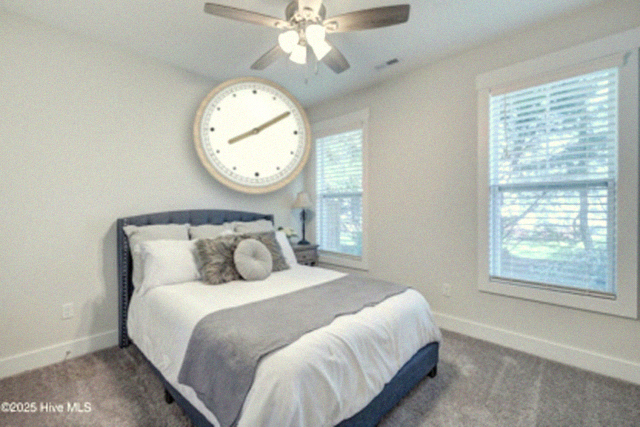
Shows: h=8 m=10
